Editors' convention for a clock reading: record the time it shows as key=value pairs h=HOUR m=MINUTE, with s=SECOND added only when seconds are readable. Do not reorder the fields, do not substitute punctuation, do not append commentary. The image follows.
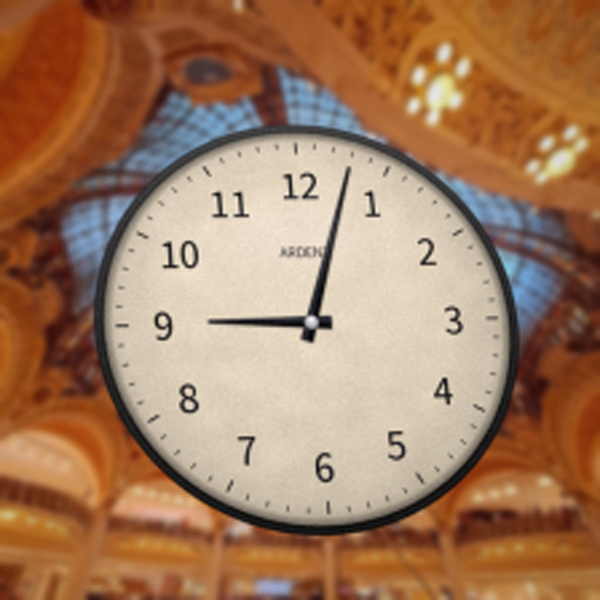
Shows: h=9 m=3
